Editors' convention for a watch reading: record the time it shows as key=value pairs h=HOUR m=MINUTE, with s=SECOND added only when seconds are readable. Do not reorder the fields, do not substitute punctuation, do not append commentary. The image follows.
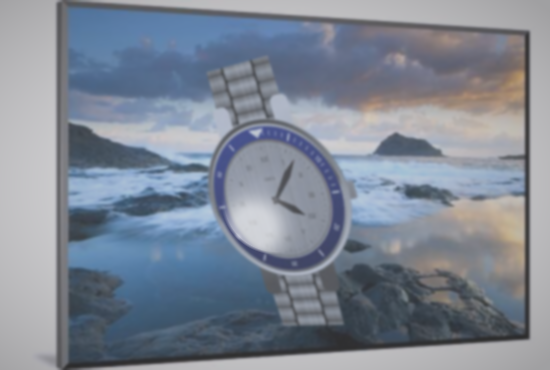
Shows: h=4 m=7
